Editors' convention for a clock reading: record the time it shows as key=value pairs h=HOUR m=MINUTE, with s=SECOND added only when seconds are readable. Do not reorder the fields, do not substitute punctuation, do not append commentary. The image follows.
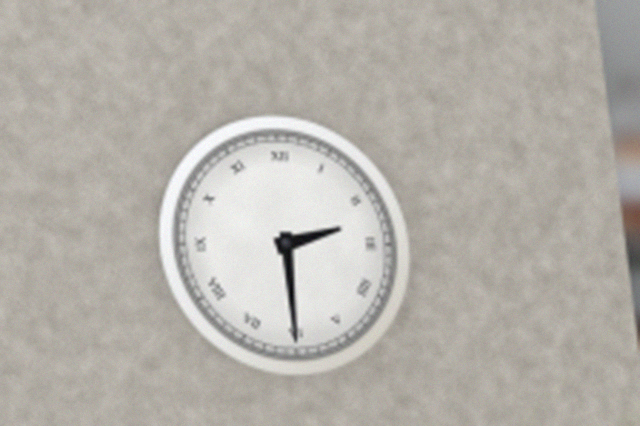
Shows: h=2 m=30
